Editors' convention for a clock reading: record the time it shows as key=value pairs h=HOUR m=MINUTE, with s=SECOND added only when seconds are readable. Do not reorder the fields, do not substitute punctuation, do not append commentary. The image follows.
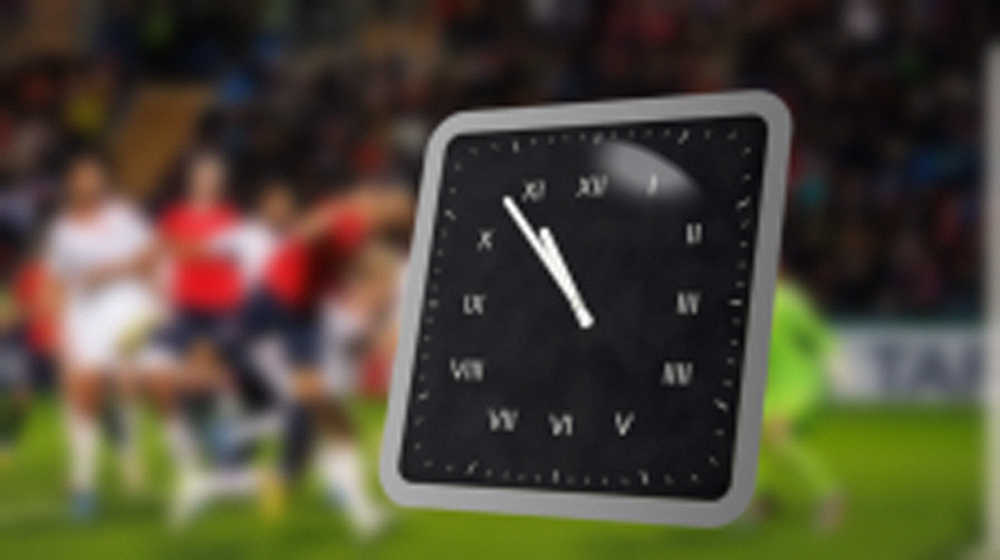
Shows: h=10 m=53
